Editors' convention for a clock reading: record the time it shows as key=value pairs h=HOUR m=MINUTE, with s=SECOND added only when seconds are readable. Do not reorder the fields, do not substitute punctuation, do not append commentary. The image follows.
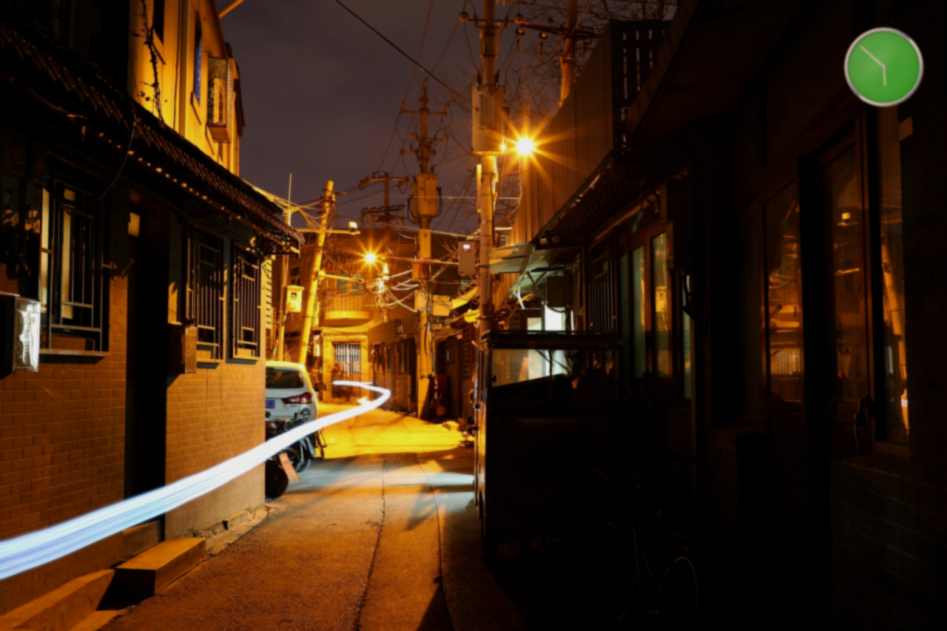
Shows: h=5 m=52
